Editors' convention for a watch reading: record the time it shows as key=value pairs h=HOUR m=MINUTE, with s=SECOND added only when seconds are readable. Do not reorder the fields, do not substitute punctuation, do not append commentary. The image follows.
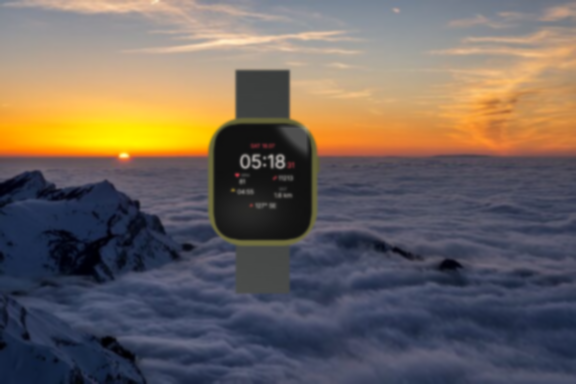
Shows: h=5 m=18
